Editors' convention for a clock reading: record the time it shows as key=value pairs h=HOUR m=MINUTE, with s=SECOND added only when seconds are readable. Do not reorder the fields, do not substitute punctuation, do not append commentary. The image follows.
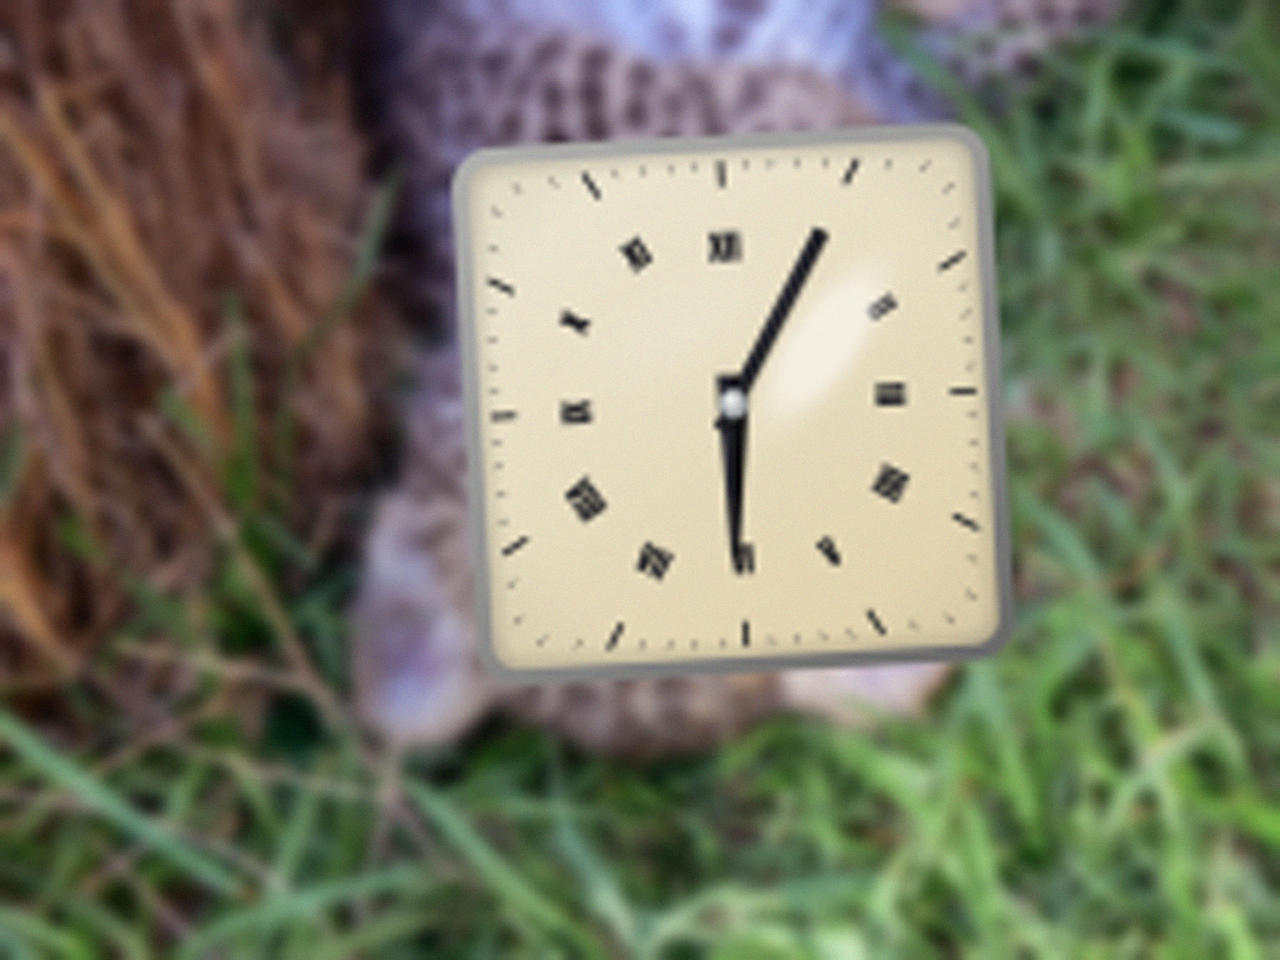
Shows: h=6 m=5
